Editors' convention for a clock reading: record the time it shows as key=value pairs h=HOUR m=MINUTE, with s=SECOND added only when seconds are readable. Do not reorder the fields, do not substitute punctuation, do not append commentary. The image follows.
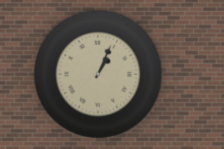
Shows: h=1 m=4
